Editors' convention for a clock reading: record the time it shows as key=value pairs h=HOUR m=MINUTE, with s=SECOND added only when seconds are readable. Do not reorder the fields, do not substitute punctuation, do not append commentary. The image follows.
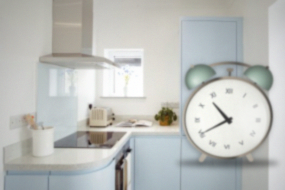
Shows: h=10 m=40
